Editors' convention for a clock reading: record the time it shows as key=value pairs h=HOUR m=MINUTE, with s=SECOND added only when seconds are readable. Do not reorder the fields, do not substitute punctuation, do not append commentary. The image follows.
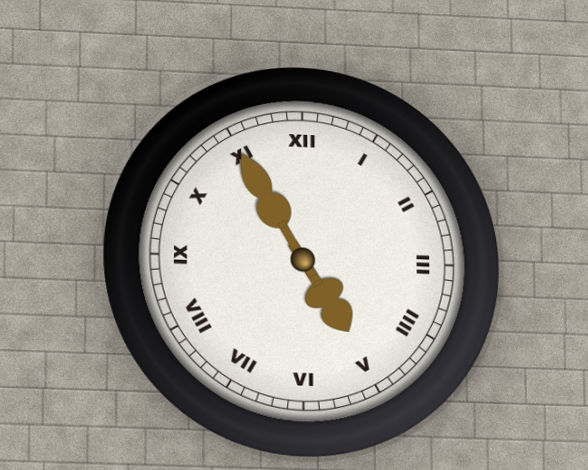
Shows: h=4 m=55
